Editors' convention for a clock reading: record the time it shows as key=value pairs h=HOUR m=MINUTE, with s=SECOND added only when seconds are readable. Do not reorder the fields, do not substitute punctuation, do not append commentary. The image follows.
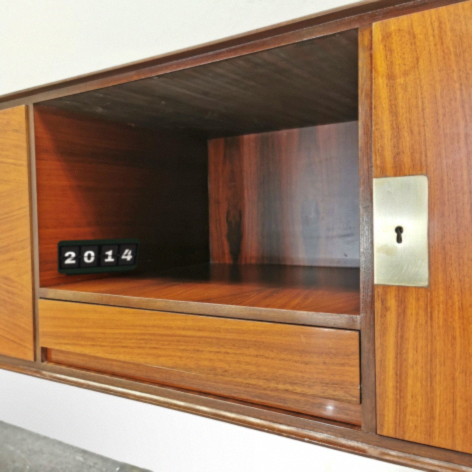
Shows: h=20 m=14
